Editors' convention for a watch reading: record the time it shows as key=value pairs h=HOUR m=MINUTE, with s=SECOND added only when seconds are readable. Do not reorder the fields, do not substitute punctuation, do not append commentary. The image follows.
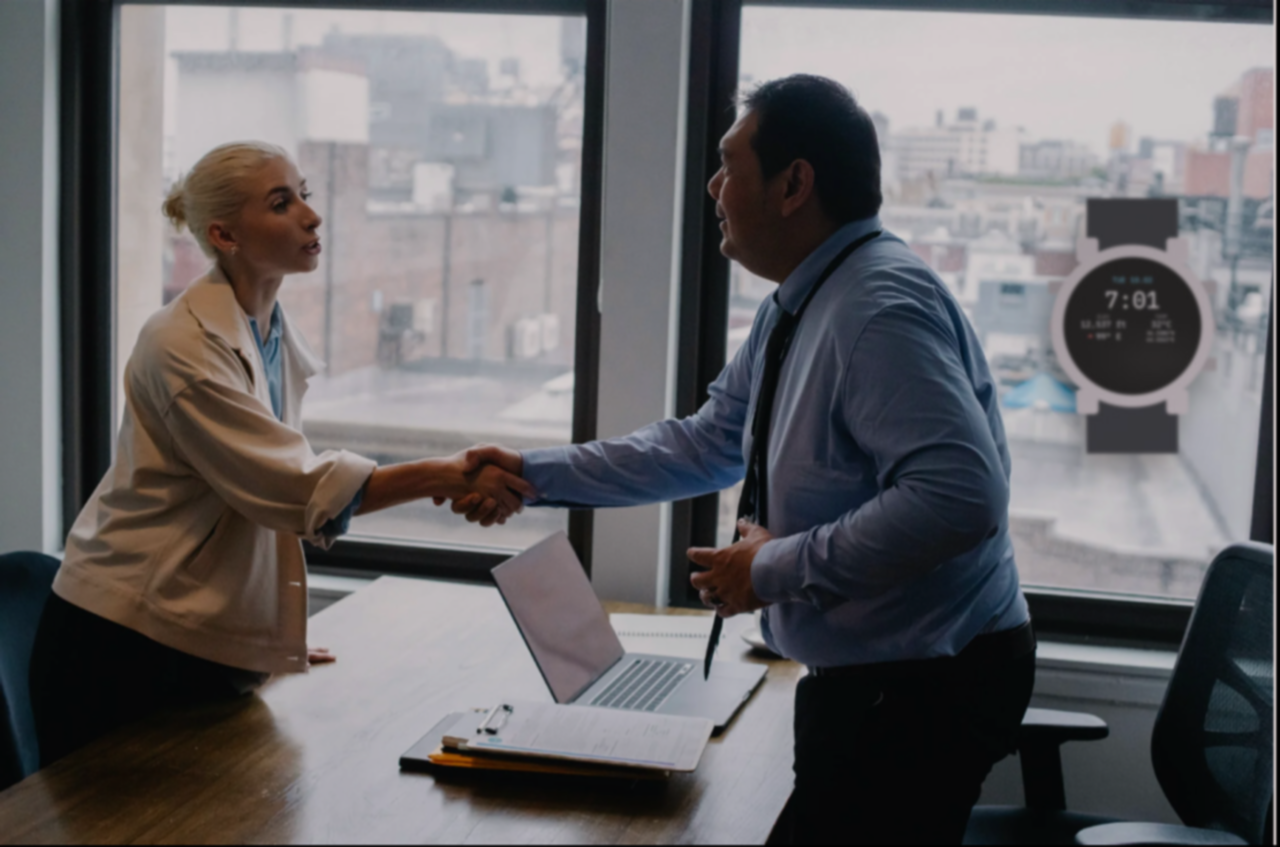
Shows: h=7 m=1
